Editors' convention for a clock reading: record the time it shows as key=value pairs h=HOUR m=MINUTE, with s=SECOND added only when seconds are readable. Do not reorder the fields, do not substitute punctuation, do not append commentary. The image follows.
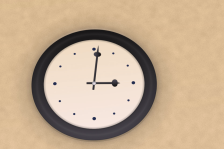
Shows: h=3 m=1
